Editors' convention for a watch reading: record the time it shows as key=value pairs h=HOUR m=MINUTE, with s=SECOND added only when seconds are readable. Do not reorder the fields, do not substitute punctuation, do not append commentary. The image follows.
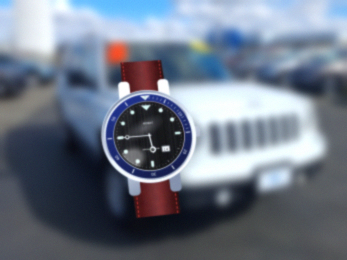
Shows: h=5 m=45
